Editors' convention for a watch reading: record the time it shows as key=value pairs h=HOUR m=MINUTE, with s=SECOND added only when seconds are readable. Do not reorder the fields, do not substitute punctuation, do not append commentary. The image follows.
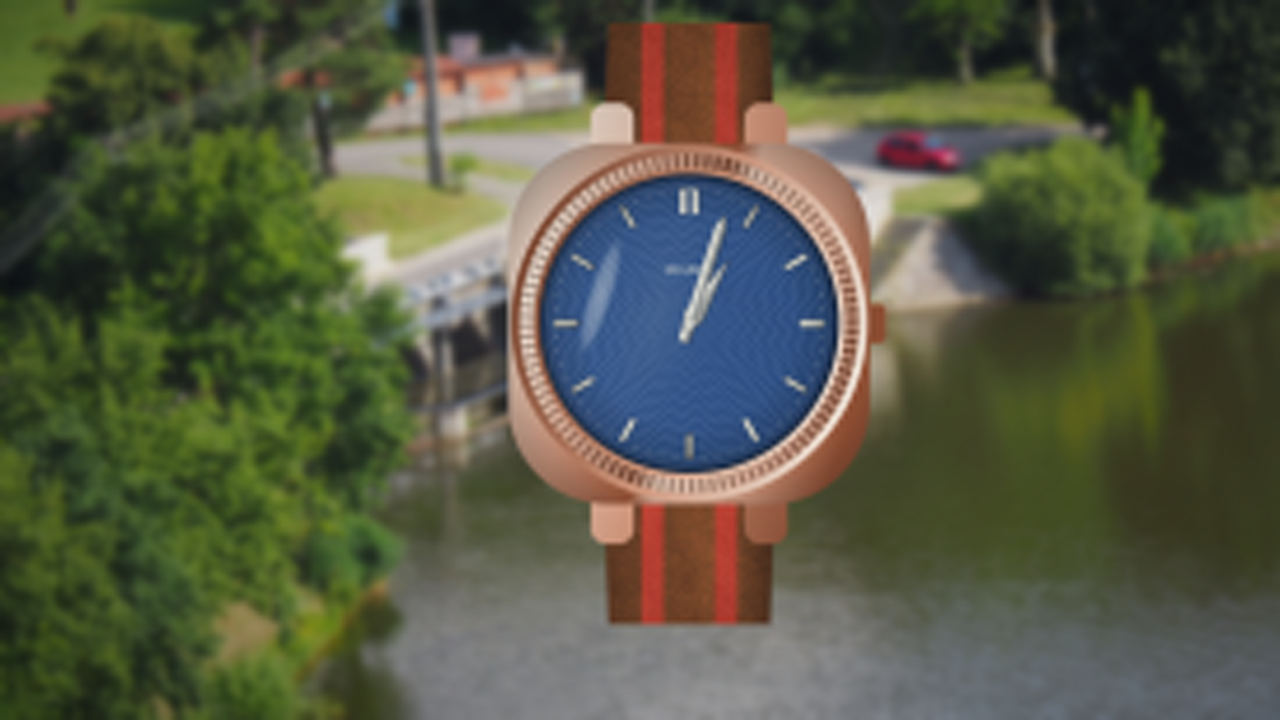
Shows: h=1 m=3
